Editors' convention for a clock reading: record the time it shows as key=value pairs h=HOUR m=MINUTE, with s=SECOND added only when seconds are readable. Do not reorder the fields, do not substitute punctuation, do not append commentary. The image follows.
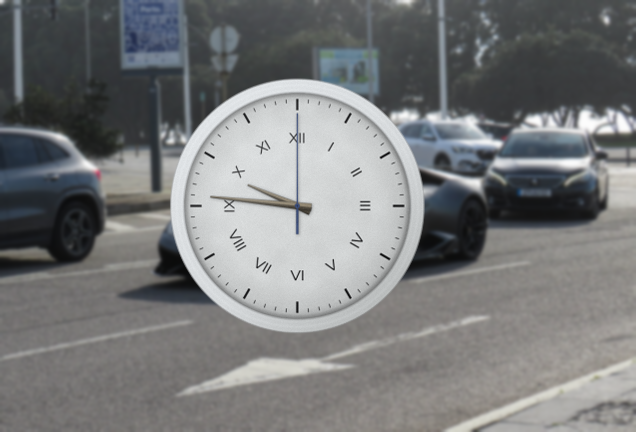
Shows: h=9 m=46 s=0
